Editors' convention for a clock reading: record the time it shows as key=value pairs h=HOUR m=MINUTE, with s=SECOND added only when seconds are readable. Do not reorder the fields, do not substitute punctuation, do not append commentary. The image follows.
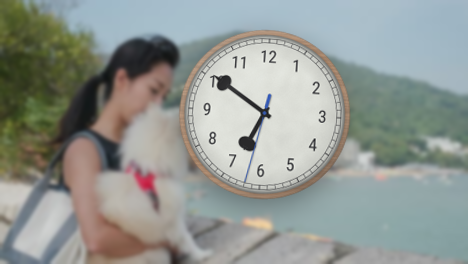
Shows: h=6 m=50 s=32
